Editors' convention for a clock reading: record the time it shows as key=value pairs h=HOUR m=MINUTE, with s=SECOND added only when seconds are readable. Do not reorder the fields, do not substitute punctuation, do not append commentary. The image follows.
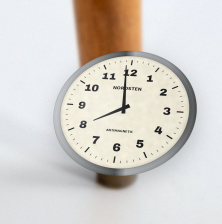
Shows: h=7 m=59
